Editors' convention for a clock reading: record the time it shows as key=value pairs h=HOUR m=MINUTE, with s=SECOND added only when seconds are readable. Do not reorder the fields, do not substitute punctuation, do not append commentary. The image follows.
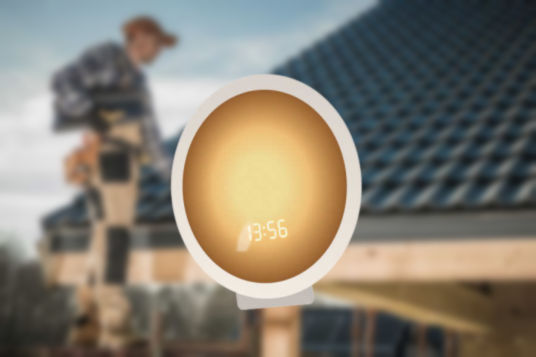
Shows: h=13 m=56
